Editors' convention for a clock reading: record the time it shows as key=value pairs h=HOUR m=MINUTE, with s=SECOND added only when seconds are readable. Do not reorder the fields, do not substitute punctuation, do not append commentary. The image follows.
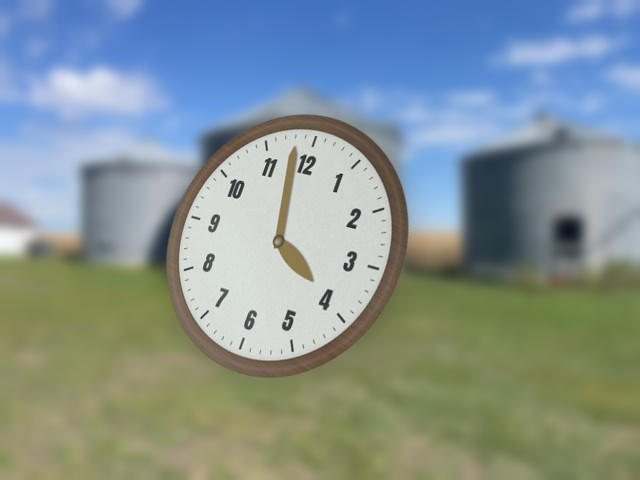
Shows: h=3 m=58
